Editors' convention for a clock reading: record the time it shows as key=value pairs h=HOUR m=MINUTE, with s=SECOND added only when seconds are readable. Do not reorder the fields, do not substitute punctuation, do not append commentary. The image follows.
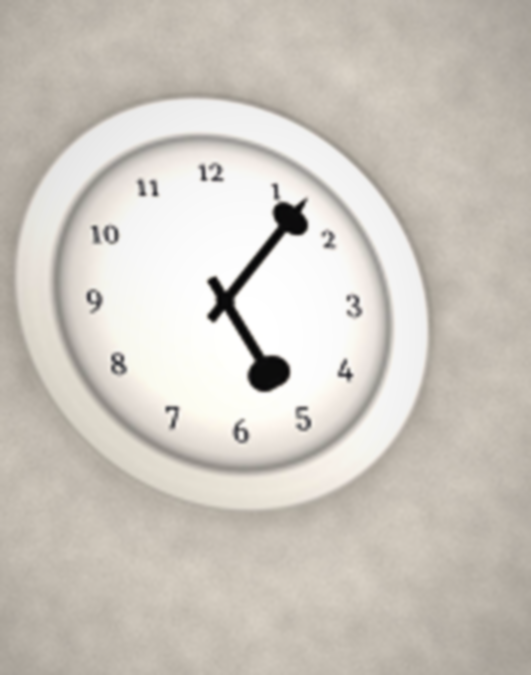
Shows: h=5 m=7
